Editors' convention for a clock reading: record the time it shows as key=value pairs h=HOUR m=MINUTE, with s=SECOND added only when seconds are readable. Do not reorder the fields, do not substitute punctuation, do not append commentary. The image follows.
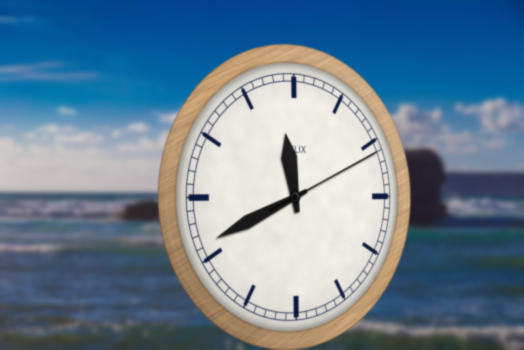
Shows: h=11 m=41 s=11
